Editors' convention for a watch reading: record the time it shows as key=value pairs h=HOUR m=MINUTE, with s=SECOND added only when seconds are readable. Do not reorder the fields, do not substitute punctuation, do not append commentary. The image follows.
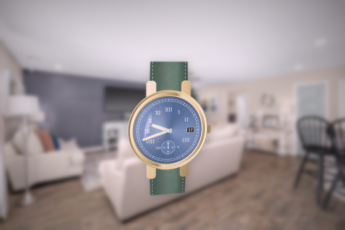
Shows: h=9 m=42
